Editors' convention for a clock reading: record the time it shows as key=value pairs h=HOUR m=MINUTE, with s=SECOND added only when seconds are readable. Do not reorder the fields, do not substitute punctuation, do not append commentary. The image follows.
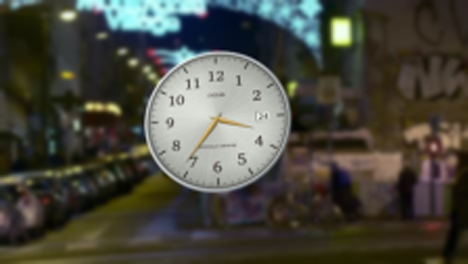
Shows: h=3 m=36
